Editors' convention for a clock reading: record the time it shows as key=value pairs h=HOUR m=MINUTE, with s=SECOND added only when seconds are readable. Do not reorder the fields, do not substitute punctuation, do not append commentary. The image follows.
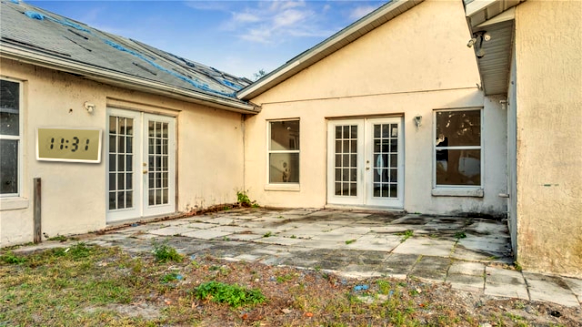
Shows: h=11 m=31
